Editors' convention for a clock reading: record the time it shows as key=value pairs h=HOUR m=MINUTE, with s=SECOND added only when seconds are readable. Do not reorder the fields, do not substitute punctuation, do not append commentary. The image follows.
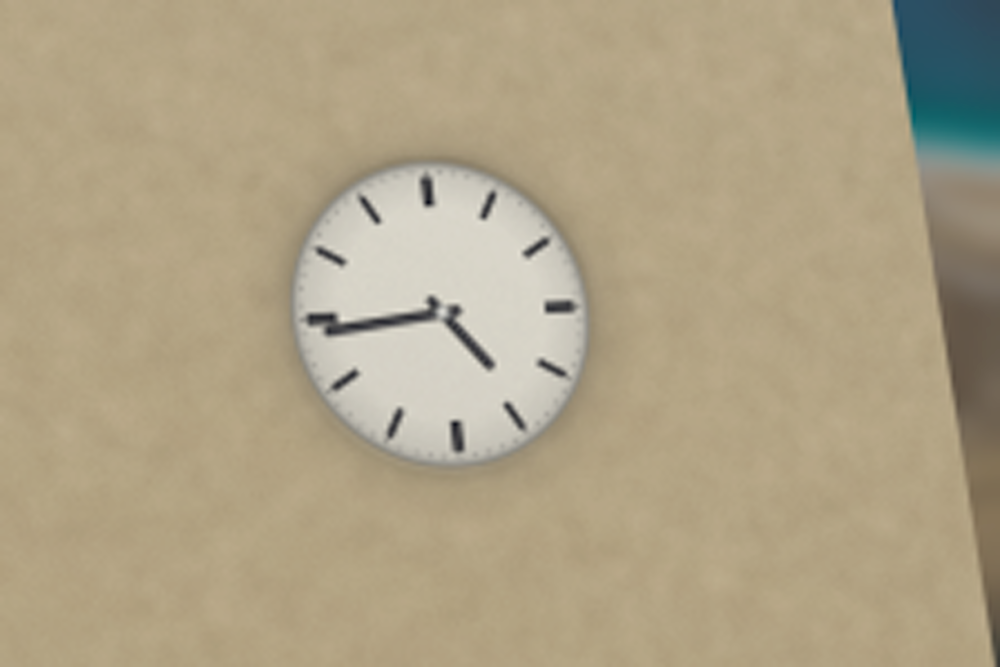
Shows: h=4 m=44
